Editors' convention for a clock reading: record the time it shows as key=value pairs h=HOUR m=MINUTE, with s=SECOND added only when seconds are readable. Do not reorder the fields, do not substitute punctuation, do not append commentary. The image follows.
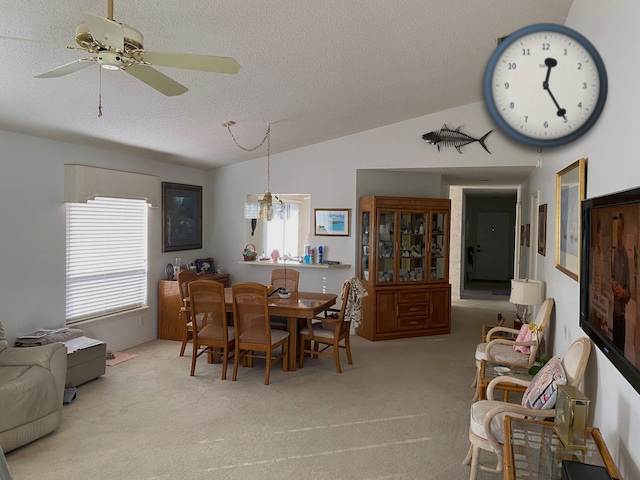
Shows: h=12 m=25
